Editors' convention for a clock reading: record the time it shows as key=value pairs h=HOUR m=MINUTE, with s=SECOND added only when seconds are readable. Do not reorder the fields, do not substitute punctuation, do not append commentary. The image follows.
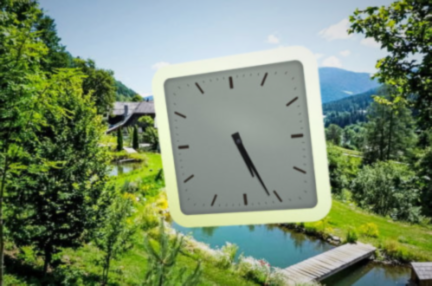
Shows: h=5 m=26
